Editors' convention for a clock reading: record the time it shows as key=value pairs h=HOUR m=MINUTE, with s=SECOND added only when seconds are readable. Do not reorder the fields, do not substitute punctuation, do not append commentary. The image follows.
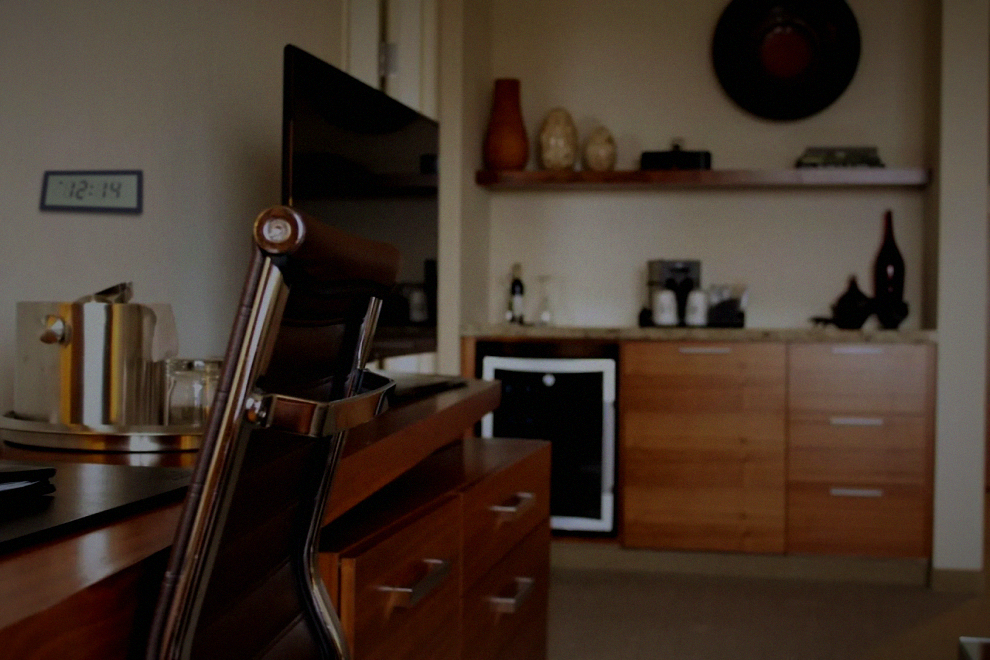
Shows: h=12 m=14
